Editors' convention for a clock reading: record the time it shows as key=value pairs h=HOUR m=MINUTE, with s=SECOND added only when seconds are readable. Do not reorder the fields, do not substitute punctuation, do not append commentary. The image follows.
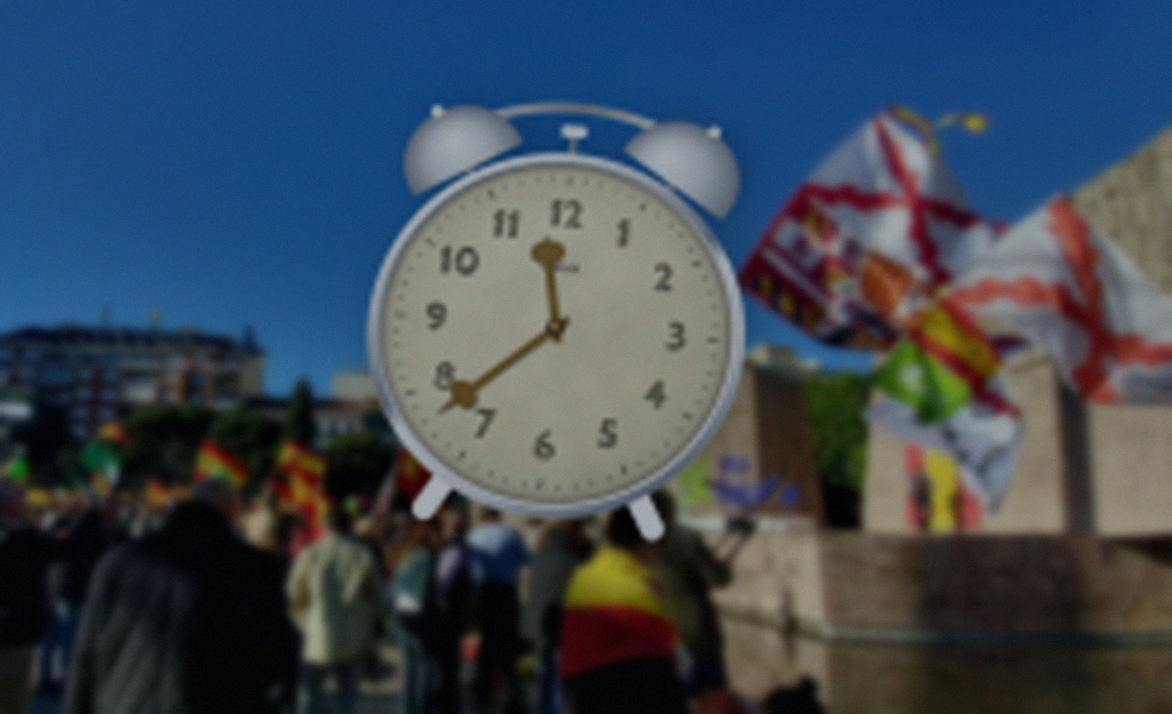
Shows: h=11 m=38
